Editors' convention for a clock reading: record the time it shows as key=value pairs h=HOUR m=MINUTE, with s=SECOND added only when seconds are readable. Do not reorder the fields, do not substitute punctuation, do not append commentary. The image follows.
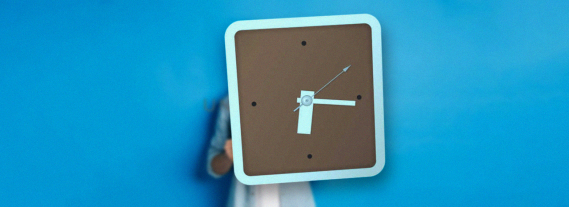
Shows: h=6 m=16 s=9
